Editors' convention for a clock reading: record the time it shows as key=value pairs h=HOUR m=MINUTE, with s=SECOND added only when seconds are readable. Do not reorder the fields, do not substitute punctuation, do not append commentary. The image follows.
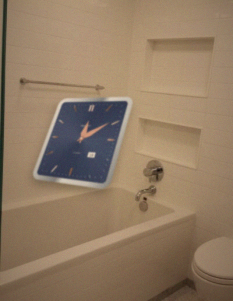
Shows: h=12 m=9
